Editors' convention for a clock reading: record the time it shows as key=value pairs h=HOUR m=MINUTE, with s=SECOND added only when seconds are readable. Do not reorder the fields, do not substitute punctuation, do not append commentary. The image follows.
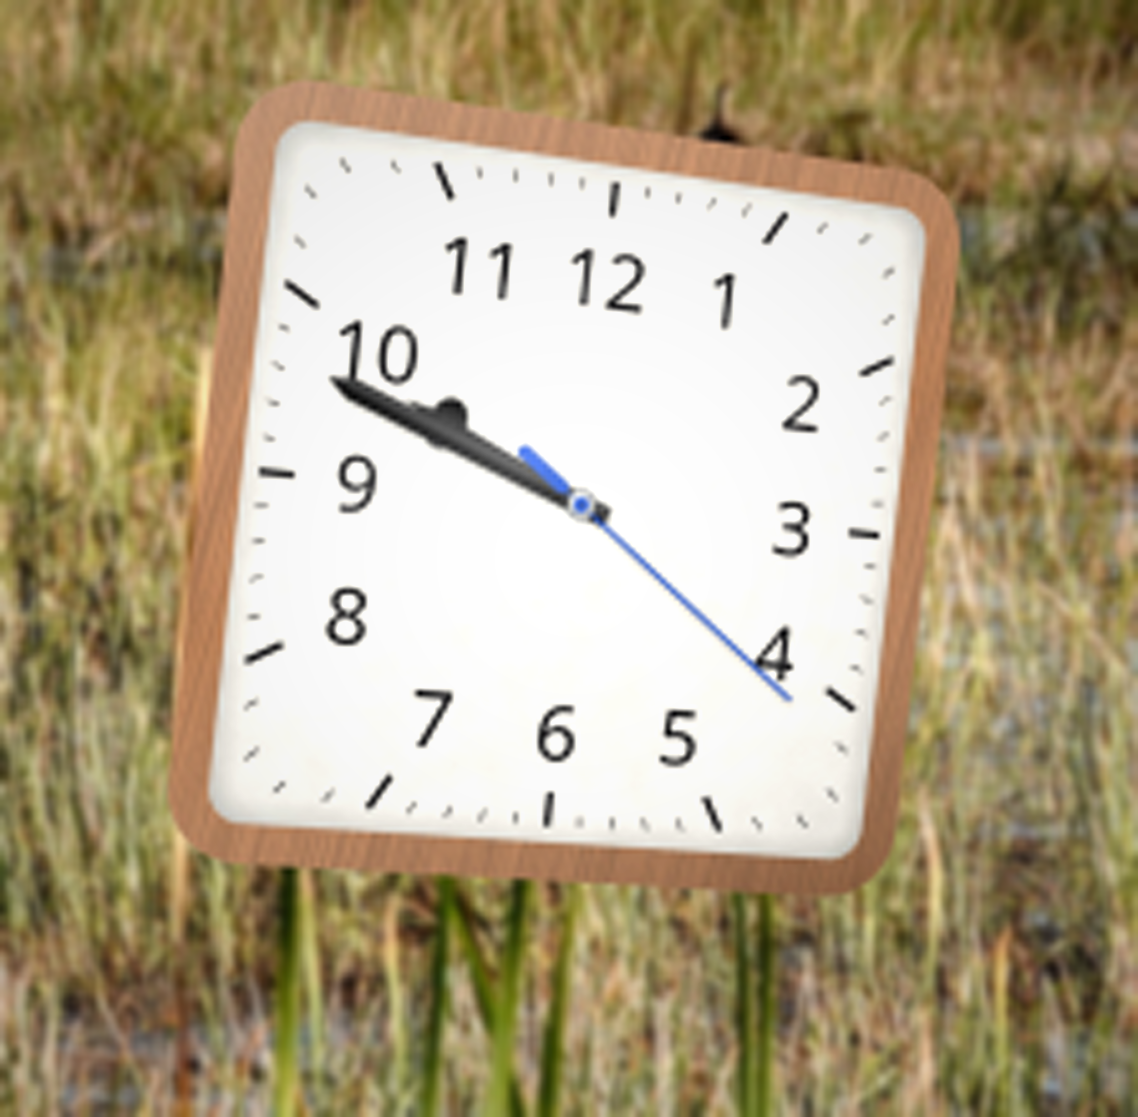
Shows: h=9 m=48 s=21
